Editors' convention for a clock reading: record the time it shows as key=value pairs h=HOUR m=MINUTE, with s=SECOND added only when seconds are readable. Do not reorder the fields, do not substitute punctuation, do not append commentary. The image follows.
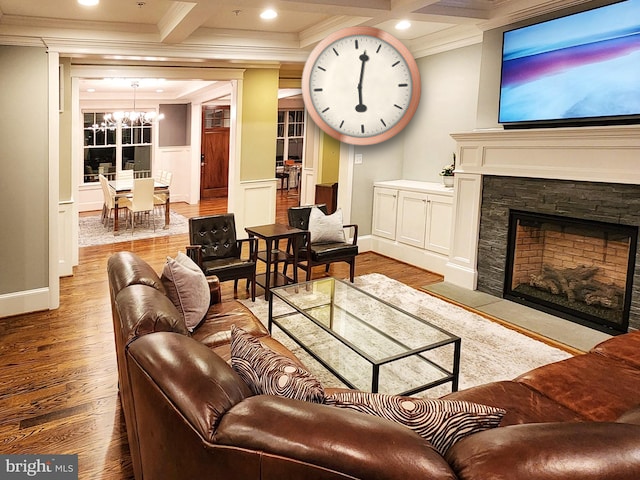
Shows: h=6 m=2
